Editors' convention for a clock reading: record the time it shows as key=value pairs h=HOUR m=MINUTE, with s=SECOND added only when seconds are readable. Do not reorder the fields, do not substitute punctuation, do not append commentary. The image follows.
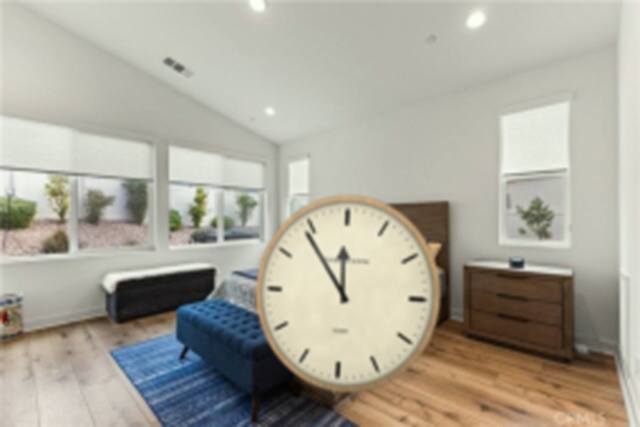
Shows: h=11 m=54
